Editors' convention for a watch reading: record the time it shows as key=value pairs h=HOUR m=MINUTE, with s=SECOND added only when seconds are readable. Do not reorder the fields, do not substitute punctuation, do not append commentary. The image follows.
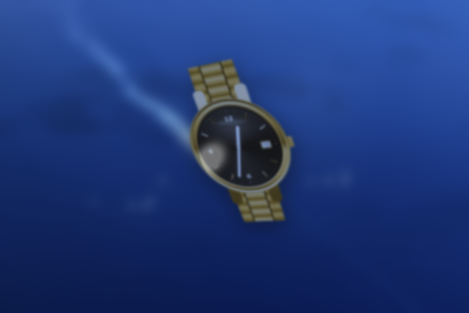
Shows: h=12 m=33
